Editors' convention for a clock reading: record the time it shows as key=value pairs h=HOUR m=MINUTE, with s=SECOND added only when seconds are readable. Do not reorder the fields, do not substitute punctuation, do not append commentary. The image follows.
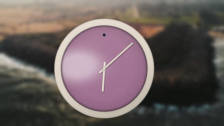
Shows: h=6 m=8
